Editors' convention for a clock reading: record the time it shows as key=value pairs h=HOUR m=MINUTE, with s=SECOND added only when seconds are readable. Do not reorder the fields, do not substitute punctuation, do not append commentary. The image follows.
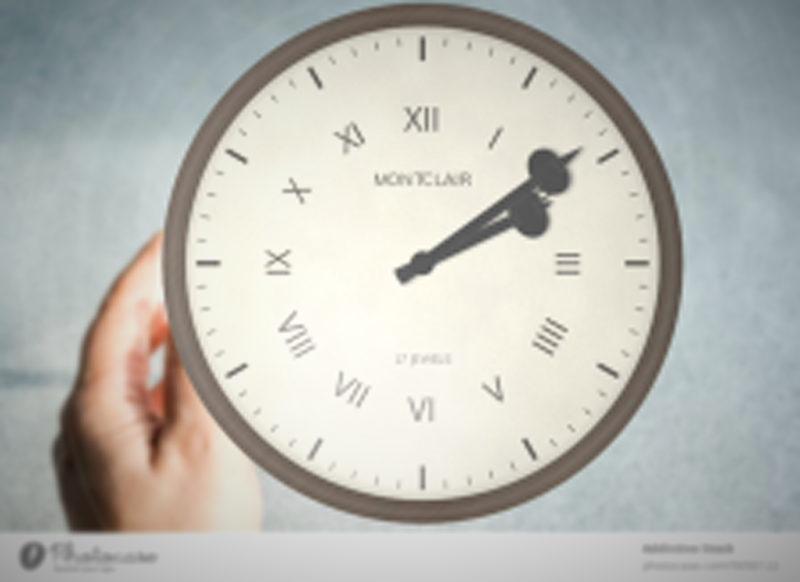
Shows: h=2 m=9
